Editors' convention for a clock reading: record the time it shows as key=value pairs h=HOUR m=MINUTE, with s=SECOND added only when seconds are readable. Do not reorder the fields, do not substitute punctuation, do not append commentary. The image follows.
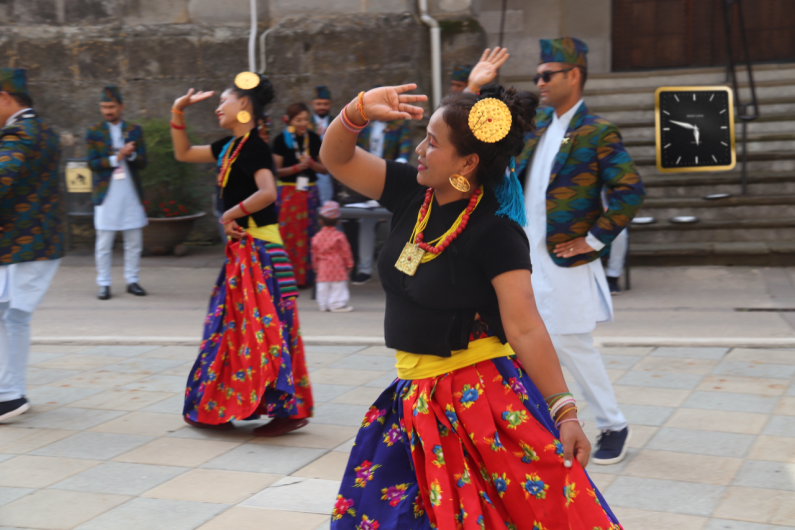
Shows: h=5 m=48
